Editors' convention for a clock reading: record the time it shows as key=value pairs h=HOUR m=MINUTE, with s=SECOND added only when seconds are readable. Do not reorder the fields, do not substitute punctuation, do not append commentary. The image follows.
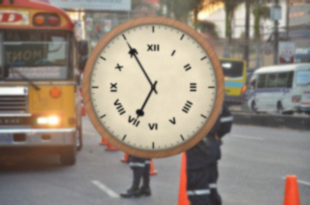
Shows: h=6 m=55
